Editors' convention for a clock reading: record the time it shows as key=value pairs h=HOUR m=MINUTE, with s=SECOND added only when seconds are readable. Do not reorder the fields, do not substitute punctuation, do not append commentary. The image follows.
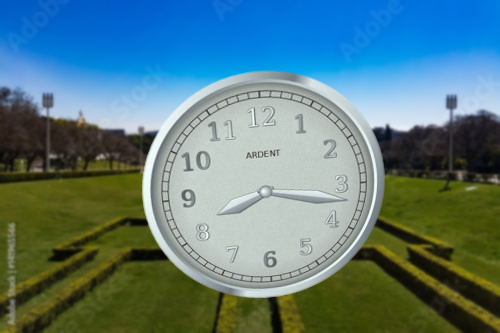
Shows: h=8 m=17
